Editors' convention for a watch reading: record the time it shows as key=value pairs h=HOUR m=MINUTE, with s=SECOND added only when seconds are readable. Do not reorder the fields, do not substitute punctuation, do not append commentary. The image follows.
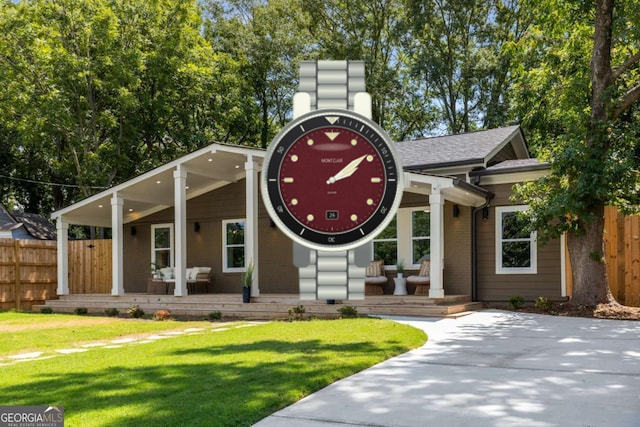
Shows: h=2 m=9
